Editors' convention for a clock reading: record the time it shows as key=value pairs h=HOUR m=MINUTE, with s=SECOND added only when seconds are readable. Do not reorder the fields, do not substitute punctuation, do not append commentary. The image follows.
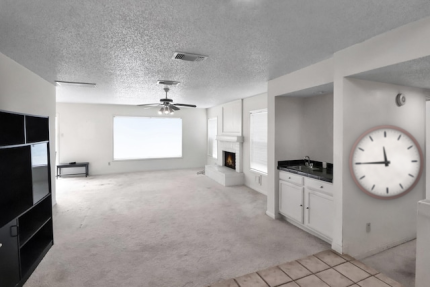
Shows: h=11 m=45
